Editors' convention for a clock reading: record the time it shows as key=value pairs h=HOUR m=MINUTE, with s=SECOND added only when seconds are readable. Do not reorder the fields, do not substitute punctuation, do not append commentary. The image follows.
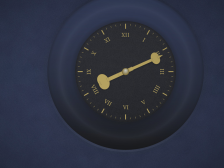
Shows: h=8 m=11
